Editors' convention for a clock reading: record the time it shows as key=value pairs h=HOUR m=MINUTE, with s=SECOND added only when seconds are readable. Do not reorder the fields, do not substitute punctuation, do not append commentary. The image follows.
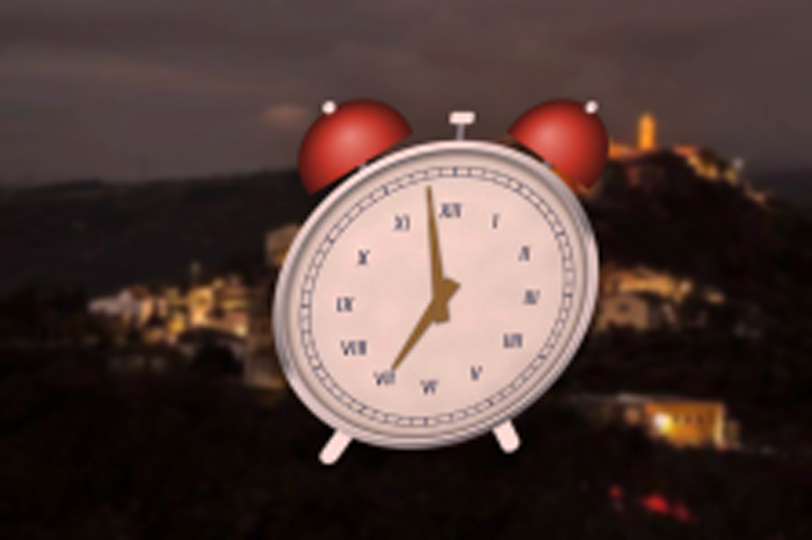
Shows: h=6 m=58
